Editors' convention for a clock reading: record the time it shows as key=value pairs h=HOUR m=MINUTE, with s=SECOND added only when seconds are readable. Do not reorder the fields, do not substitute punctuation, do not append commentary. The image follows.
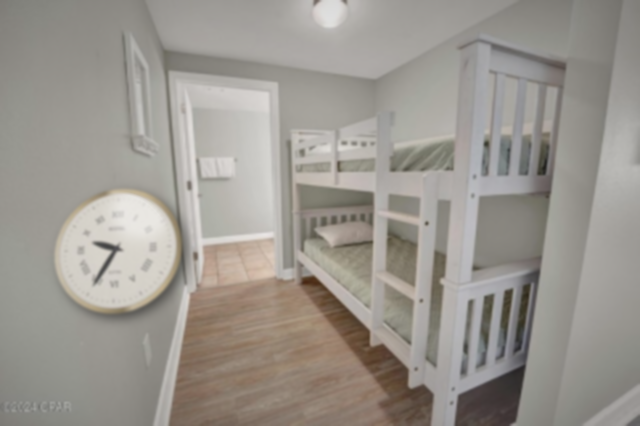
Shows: h=9 m=35
